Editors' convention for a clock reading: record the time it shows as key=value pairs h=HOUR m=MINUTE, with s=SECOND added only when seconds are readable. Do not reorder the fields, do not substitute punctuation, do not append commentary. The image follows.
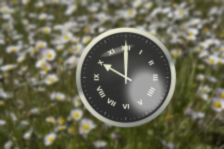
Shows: h=10 m=0
